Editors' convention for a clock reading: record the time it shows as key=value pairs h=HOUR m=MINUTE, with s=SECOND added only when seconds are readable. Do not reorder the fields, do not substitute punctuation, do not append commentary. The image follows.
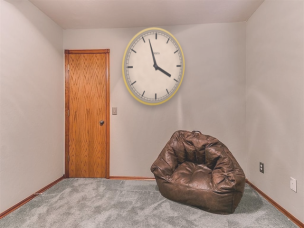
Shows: h=3 m=57
